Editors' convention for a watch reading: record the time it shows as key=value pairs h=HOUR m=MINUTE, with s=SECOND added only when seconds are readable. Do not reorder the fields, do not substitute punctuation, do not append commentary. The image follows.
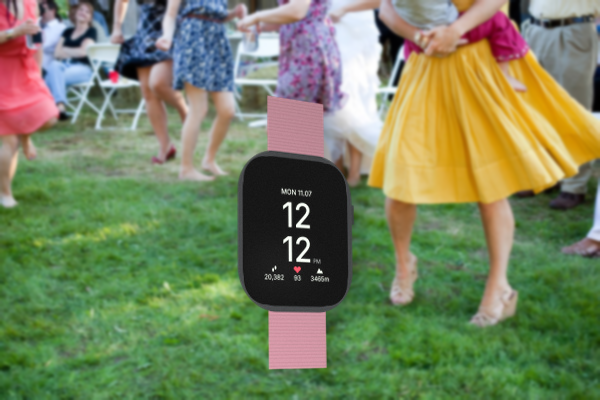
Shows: h=12 m=12
